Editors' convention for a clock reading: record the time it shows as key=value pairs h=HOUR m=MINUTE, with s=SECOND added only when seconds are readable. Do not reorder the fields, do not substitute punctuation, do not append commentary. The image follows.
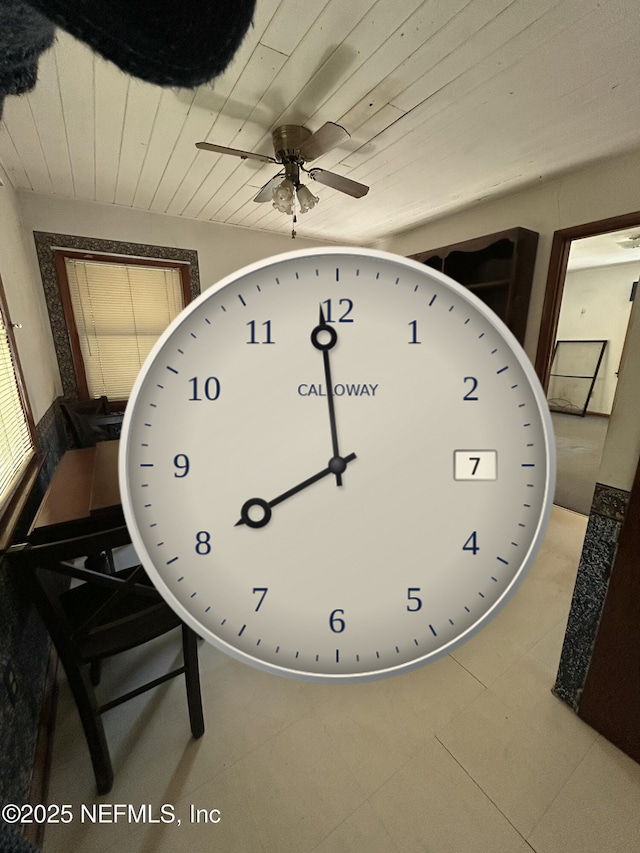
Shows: h=7 m=59
